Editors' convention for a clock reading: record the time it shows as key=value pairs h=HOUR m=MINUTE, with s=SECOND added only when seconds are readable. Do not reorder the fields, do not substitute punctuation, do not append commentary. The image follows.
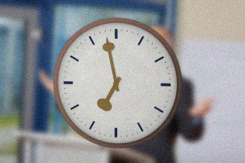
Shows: h=6 m=58
